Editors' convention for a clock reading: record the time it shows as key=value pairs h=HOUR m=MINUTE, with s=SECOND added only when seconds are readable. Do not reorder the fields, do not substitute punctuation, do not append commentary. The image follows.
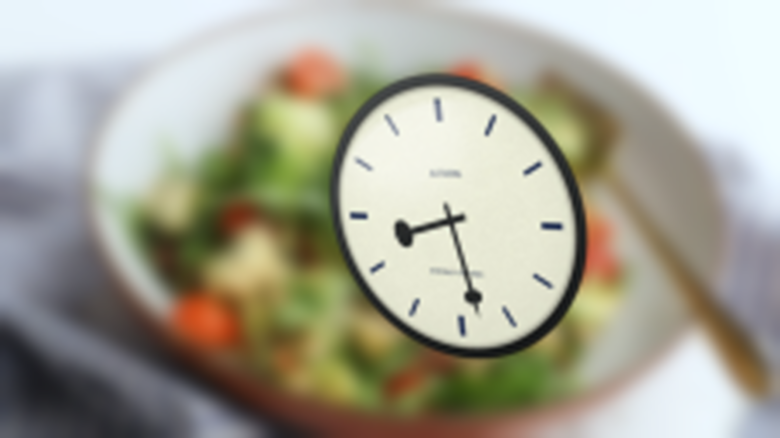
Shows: h=8 m=28
